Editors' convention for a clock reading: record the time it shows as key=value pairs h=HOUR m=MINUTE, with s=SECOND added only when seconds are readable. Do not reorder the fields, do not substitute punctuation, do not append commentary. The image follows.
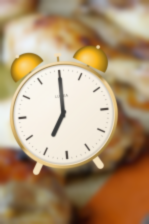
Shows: h=7 m=0
